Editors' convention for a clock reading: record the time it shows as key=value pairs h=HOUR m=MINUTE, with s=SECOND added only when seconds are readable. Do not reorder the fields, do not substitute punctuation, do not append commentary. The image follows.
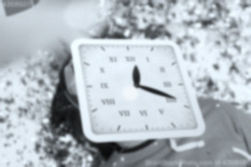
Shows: h=12 m=19
